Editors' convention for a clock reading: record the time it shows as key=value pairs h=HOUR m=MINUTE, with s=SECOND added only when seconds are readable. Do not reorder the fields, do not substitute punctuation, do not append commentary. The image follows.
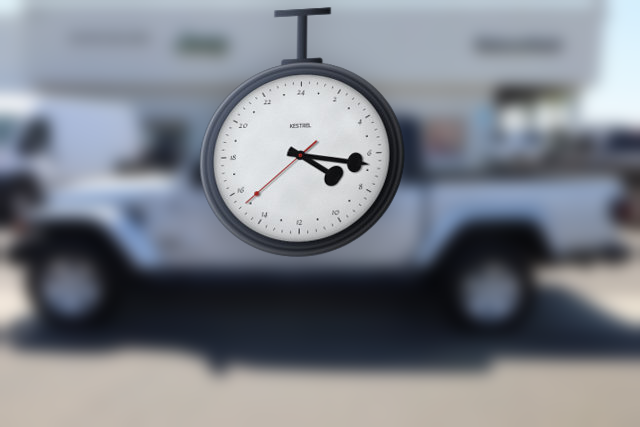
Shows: h=8 m=16 s=38
